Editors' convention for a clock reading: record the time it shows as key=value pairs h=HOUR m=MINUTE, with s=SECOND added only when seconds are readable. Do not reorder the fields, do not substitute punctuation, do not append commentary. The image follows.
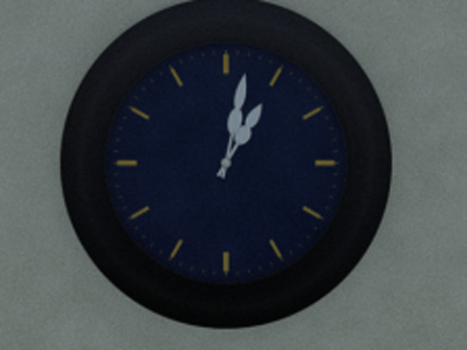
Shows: h=1 m=2
